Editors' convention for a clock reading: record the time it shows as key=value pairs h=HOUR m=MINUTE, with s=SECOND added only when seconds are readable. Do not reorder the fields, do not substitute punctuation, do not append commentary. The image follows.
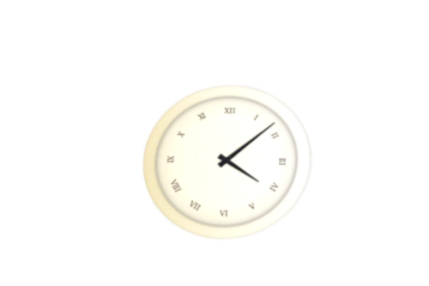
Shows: h=4 m=8
